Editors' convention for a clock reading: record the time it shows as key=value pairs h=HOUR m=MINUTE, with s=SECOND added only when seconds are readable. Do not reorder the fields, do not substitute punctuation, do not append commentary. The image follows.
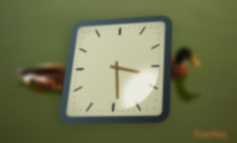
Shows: h=3 m=29
